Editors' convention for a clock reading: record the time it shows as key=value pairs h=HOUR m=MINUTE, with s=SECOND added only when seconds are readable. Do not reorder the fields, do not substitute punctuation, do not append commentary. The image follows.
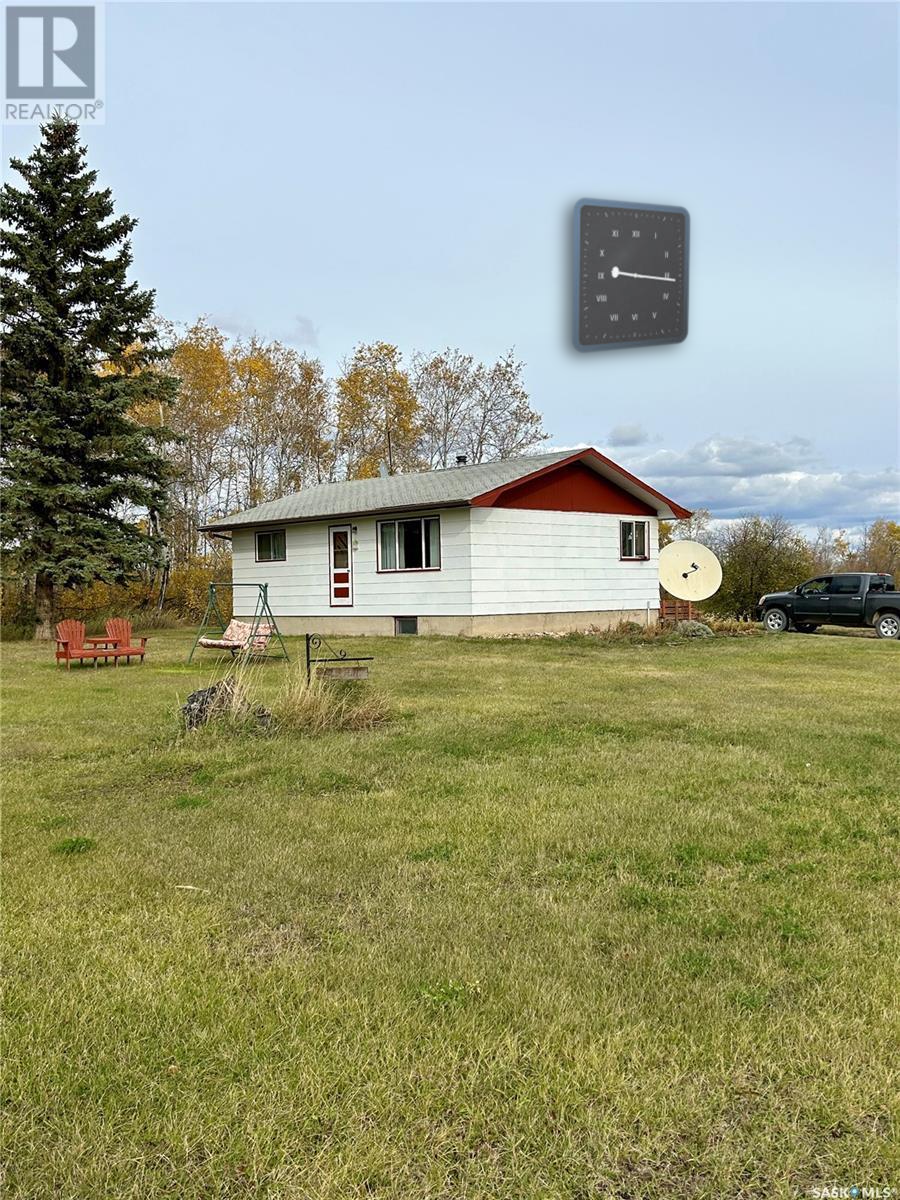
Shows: h=9 m=16
